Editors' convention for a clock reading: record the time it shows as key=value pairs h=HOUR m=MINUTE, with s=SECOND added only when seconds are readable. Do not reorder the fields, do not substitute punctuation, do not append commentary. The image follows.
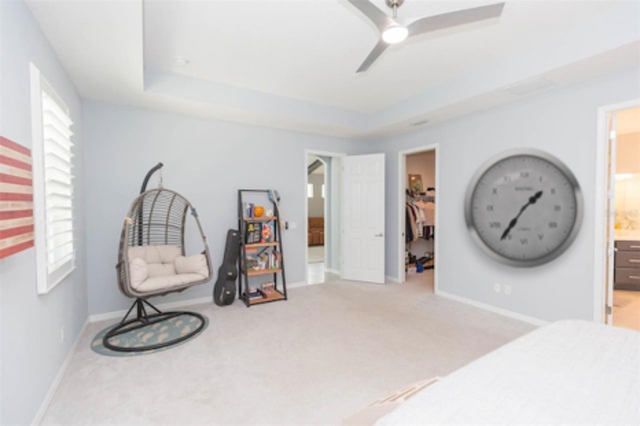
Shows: h=1 m=36
